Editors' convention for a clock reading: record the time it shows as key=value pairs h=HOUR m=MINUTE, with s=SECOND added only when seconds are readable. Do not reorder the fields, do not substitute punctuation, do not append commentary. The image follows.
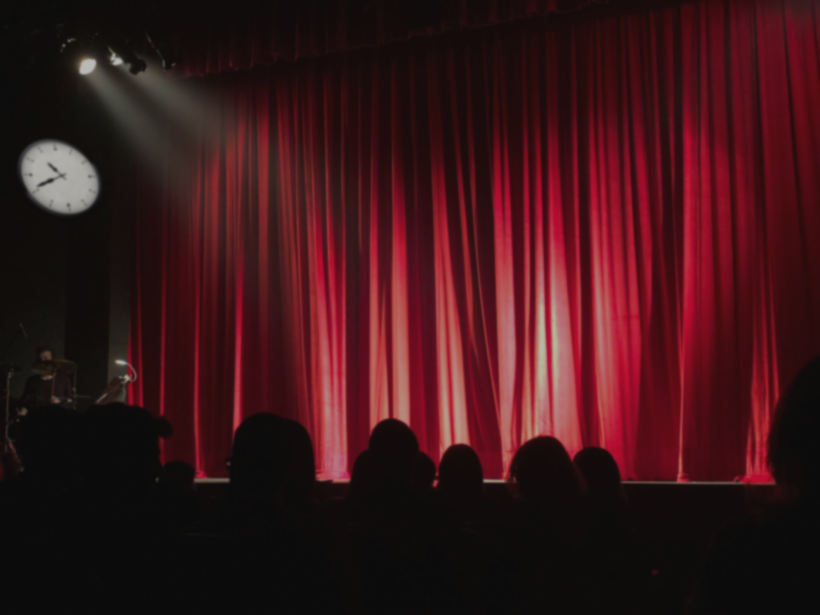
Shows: h=10 m=41
